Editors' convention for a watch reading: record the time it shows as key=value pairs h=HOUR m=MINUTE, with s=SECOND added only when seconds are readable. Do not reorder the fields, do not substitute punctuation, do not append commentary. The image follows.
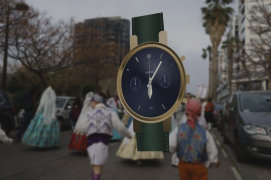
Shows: h=6 m=6
